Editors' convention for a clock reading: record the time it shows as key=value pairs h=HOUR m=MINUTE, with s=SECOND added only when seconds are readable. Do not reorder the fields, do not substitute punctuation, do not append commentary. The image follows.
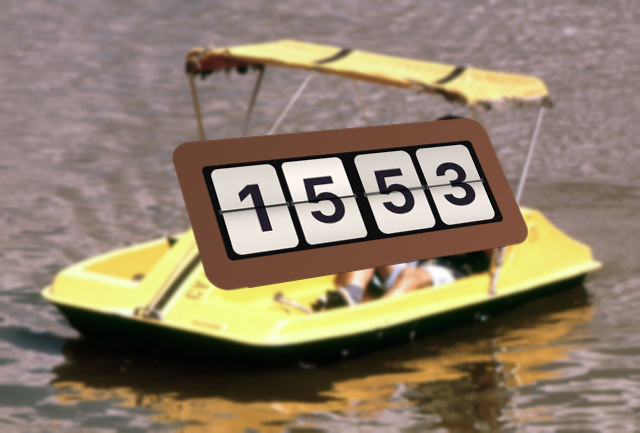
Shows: h=15 m=53
